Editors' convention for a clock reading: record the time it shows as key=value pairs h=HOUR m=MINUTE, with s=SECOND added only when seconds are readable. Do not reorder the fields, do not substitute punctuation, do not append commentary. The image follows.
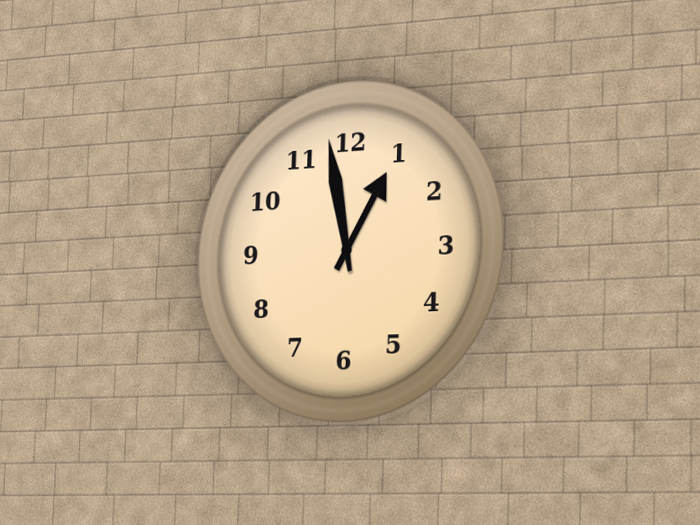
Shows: h=12 m=58
